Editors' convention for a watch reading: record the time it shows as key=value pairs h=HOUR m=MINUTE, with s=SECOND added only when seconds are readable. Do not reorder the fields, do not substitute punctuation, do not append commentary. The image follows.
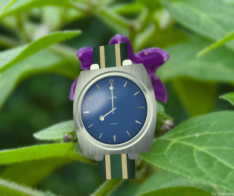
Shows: h=8 m=0
